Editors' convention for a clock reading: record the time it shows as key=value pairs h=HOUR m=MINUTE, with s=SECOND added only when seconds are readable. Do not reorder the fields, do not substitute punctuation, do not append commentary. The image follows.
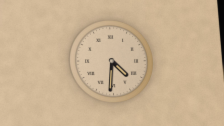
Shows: h=4 m=31
